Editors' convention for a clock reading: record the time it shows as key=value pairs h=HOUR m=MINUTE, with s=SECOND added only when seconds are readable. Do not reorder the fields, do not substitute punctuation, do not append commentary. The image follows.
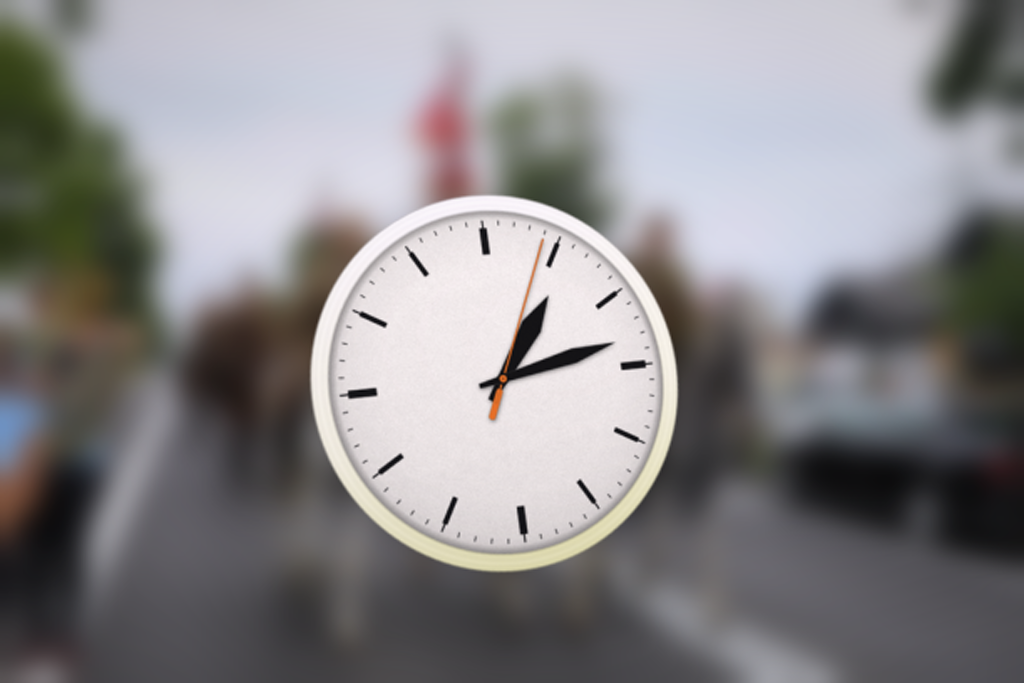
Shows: h=1 m=13 s=4
